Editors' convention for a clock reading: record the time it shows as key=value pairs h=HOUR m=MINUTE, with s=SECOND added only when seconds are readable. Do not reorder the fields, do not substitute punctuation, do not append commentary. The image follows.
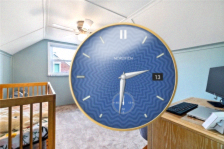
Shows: h=2 m=31
